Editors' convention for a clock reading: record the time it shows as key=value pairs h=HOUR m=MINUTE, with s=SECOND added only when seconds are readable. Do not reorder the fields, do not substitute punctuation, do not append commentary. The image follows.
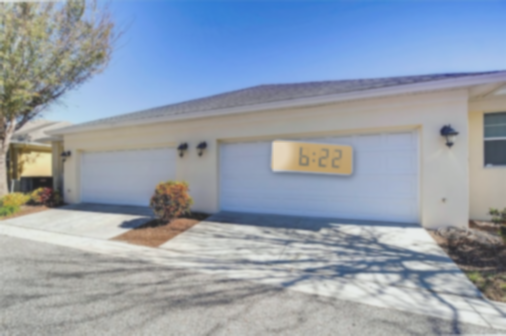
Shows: h=6 m=22
